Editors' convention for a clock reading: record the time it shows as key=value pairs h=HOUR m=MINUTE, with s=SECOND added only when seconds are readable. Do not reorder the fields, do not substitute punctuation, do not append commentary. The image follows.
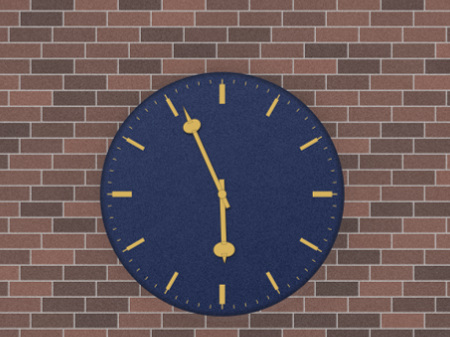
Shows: h=5 m=56
